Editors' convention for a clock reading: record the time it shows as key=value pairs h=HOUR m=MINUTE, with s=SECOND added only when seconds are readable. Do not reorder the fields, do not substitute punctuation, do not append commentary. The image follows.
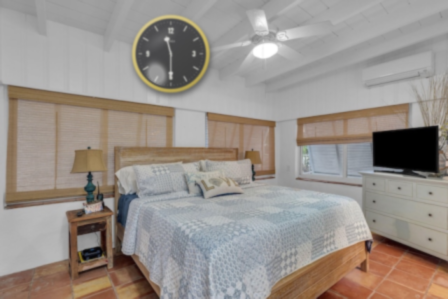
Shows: h=11 m=30
